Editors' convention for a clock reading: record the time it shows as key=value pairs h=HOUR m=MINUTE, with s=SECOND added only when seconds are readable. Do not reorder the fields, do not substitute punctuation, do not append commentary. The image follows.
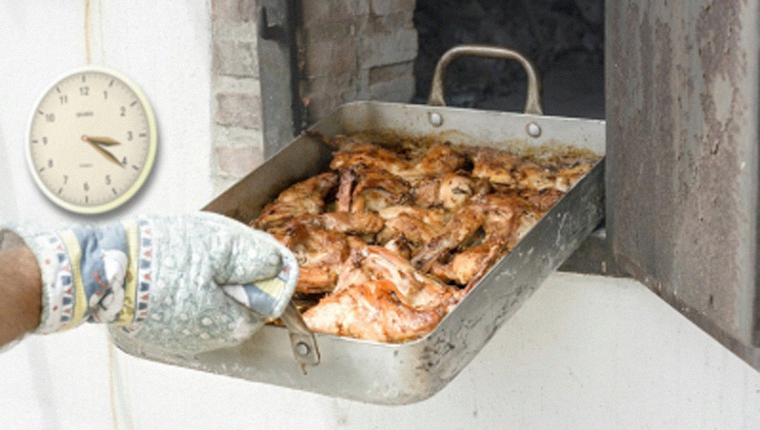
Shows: h=3 m=21
